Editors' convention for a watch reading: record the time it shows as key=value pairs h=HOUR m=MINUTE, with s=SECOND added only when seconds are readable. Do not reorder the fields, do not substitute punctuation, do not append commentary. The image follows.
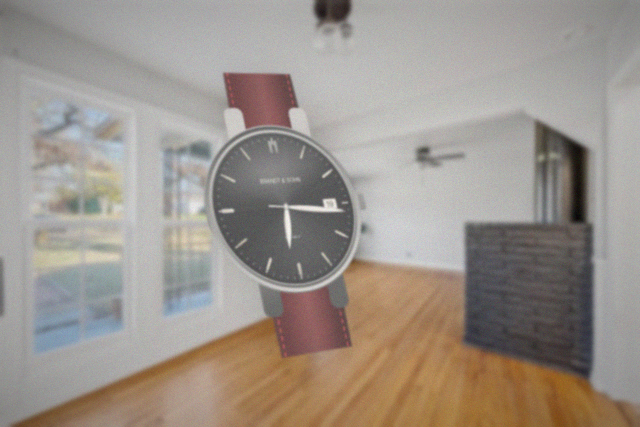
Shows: h=6 m=16 s=16
